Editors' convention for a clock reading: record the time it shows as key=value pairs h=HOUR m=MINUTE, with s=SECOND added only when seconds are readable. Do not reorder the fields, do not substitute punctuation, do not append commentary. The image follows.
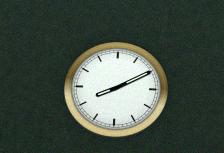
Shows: h=8 m=10
